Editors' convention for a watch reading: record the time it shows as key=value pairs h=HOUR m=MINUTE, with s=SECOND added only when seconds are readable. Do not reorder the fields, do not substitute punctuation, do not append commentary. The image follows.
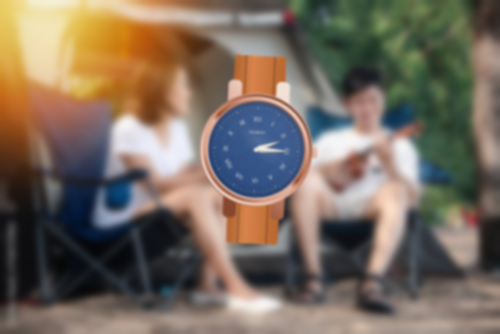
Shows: h=2 m=15
